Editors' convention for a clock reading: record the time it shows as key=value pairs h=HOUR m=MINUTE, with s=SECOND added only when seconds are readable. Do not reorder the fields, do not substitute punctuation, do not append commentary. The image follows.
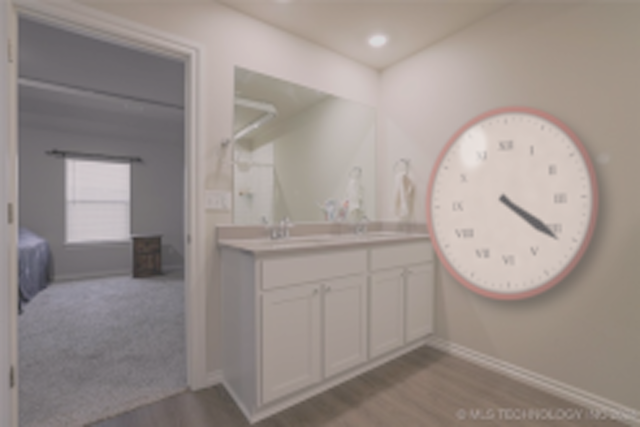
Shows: h=4 m=21
